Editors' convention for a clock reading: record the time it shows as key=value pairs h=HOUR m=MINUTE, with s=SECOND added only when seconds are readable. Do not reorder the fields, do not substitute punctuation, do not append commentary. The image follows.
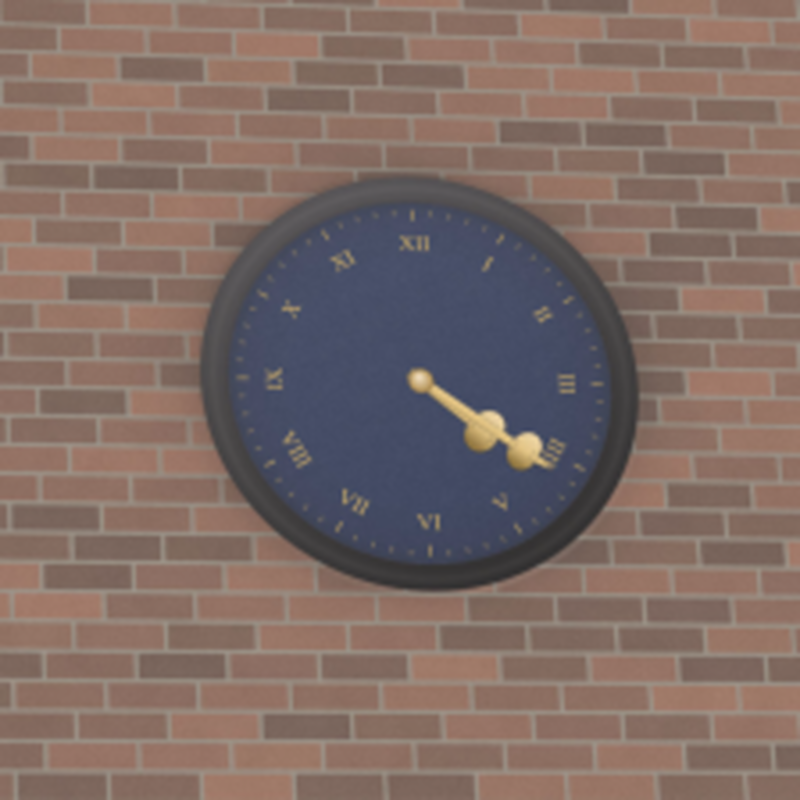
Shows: h=4 m=21
